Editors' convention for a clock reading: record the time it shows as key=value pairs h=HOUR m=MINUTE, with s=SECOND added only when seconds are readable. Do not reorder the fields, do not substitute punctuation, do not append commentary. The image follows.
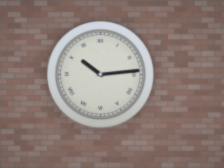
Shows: h=10 m=14
